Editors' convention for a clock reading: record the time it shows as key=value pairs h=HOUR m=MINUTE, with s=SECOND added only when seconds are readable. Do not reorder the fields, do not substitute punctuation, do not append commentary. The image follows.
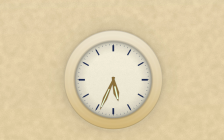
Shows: h=5 m=34
